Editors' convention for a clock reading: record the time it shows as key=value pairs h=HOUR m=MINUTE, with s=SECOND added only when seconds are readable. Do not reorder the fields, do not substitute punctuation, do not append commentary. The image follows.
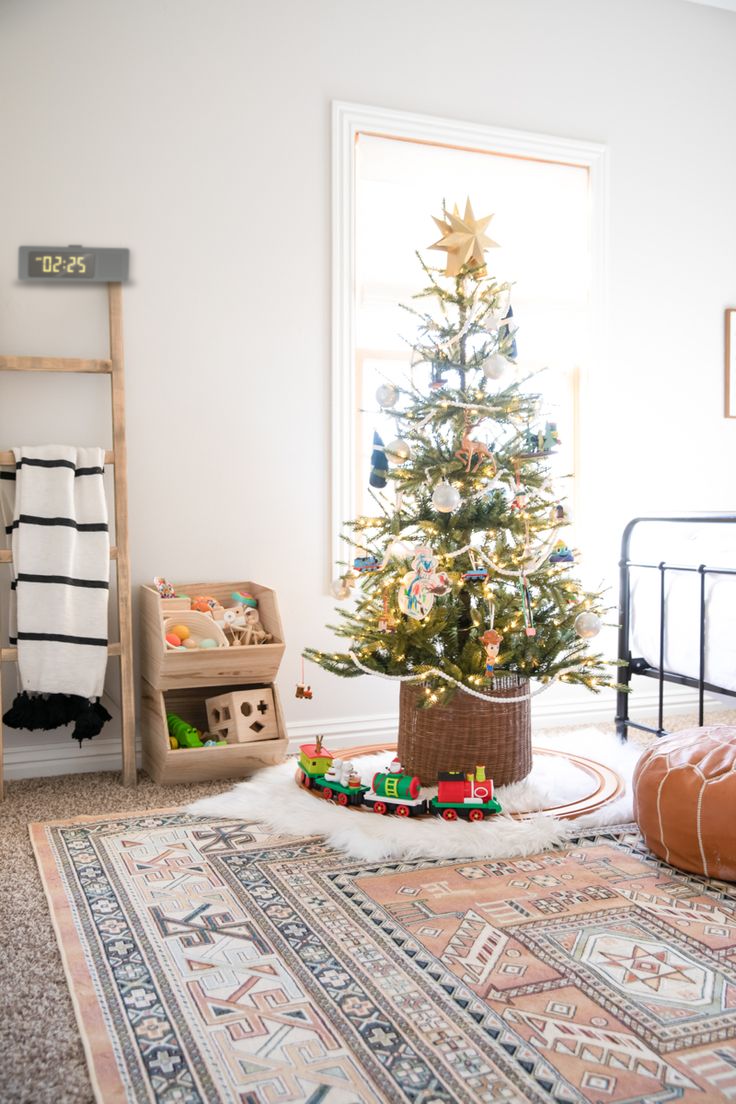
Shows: h=2 m=25
